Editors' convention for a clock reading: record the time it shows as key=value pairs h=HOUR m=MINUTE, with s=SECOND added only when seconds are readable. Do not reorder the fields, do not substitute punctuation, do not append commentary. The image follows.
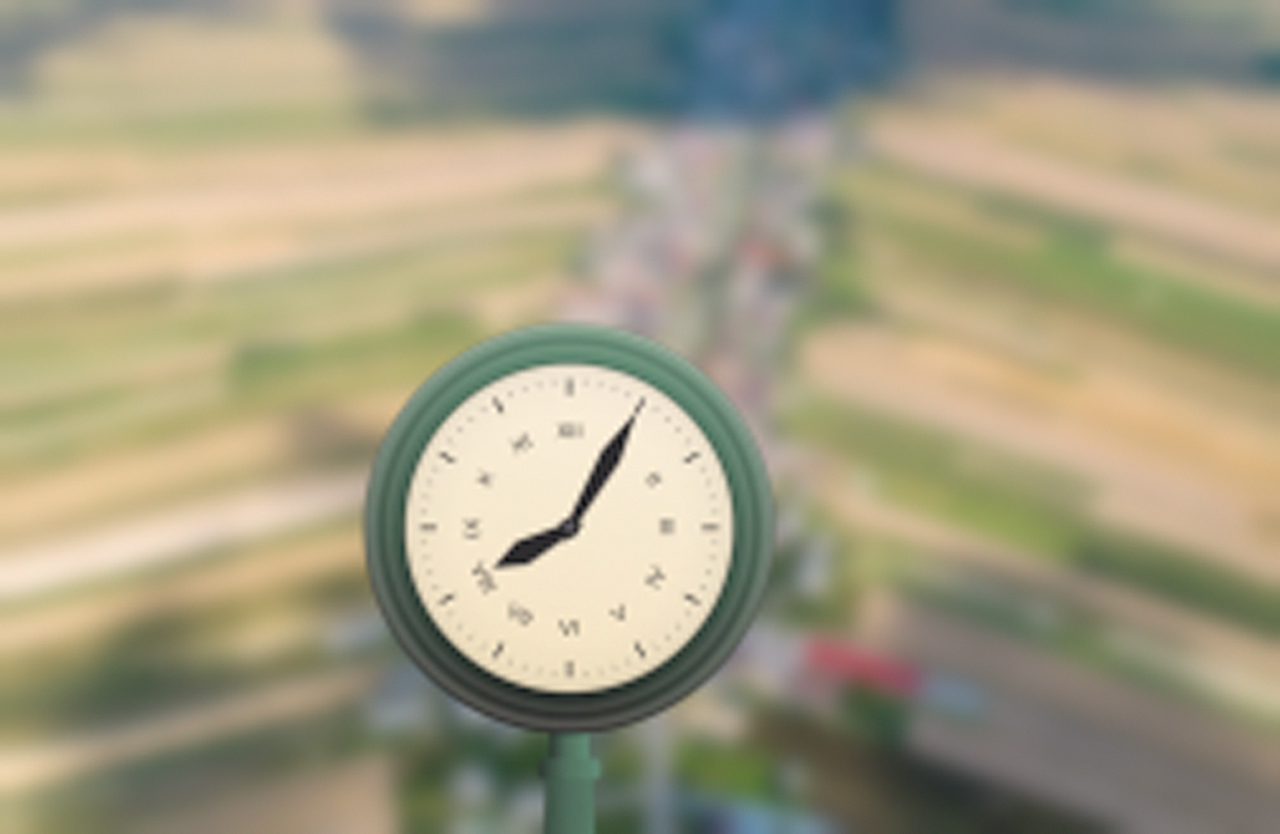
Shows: h=8 m=5
